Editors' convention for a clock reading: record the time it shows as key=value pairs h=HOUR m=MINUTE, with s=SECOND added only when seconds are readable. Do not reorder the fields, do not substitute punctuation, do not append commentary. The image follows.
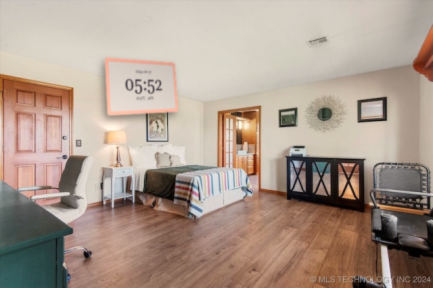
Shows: h=5 m=52
